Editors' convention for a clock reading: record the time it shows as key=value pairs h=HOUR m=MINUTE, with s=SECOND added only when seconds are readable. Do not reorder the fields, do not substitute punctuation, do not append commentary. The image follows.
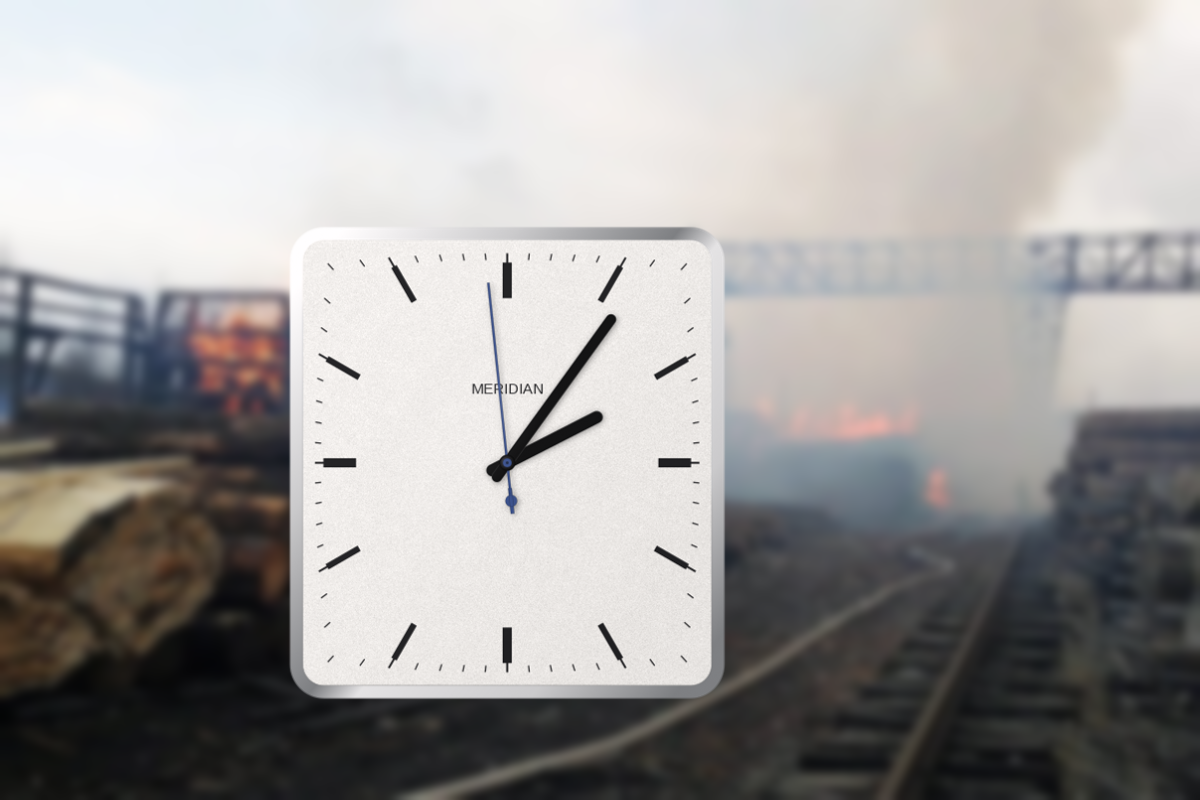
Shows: h=2 m=5 s=59
